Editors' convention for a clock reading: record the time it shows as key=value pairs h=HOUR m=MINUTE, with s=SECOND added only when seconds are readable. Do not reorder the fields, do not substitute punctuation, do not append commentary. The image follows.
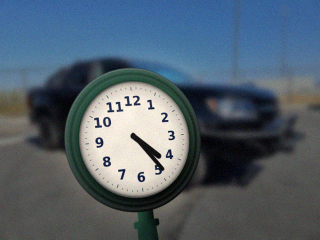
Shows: h=4 m=24
